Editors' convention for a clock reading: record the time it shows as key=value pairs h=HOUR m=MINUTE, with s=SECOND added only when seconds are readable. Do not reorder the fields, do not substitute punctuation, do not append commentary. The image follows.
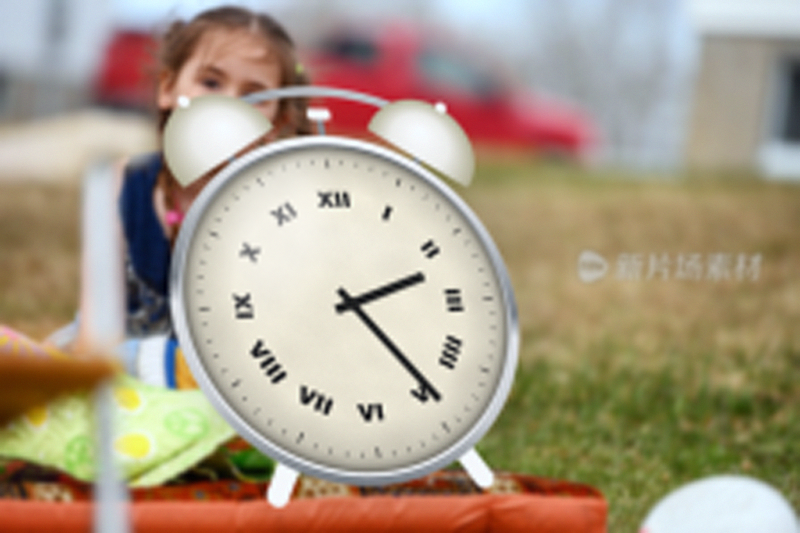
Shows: h=2 m=24
